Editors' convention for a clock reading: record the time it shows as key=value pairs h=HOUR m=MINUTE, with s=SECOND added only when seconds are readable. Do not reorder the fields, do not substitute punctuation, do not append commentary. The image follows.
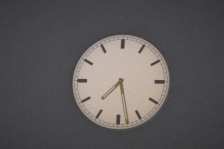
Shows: h=7 m=28
